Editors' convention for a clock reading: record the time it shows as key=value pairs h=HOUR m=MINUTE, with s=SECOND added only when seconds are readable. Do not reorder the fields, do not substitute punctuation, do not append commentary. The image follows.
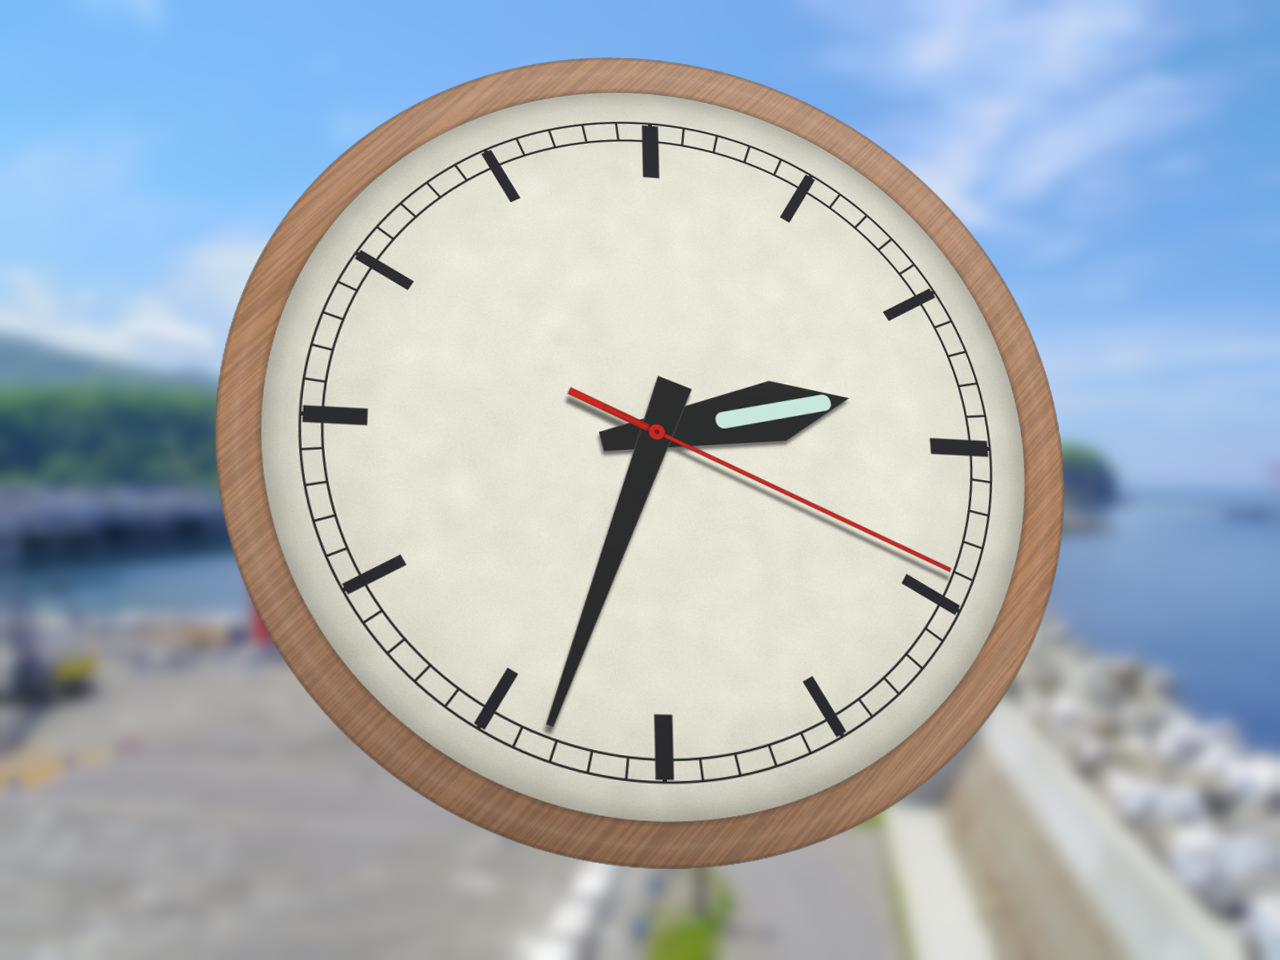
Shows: h=2 m=33 s=19
